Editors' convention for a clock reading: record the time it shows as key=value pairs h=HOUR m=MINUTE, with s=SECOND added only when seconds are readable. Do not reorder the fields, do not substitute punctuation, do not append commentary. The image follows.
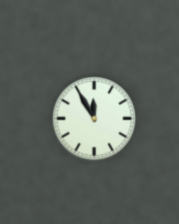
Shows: h=11 m=55
